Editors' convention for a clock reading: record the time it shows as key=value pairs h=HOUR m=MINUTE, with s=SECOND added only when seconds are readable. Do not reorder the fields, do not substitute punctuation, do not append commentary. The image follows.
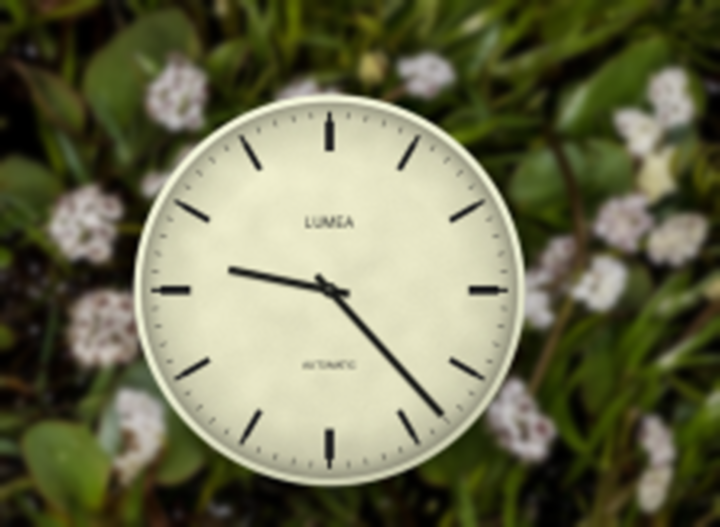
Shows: h=9 m=23
